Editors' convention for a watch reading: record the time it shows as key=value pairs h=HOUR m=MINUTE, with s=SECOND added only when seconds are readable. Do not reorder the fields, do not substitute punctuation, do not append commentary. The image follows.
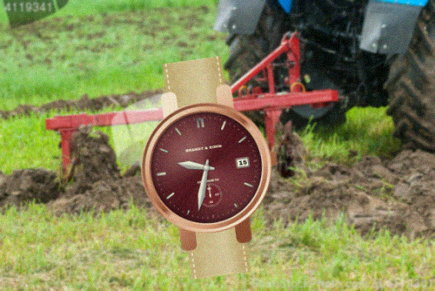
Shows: h=9 m=33
